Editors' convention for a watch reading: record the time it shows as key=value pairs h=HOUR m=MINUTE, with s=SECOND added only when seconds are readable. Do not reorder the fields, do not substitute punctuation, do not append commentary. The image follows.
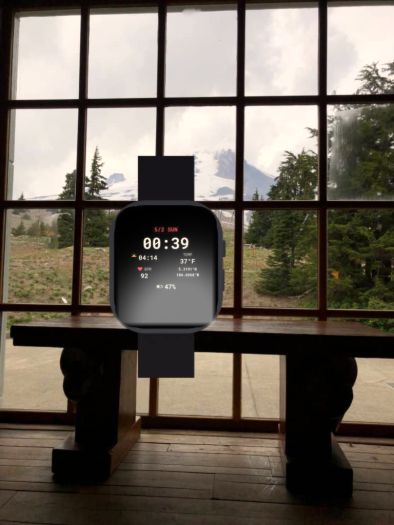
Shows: h=0 m=39
